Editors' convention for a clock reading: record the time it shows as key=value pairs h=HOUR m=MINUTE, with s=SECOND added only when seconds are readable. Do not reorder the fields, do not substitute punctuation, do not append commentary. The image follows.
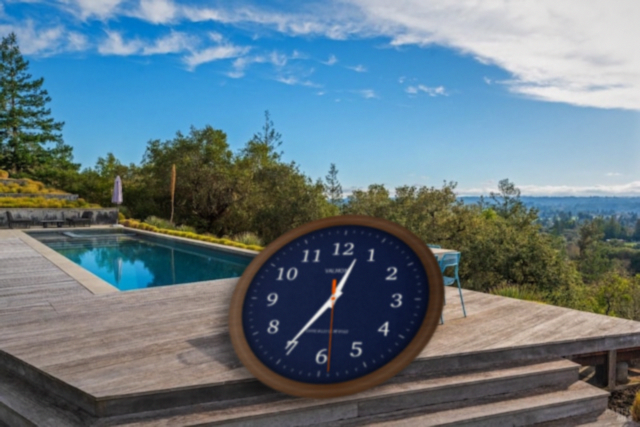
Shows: h=12 m=35 s=29
